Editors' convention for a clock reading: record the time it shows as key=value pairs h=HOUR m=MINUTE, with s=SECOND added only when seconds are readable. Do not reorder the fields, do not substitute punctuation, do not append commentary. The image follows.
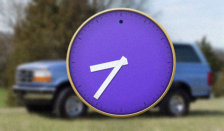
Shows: h=8 m=36
